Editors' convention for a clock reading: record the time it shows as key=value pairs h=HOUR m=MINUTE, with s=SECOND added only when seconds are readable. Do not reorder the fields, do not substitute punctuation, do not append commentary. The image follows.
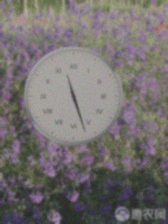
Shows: h=11 m=27
